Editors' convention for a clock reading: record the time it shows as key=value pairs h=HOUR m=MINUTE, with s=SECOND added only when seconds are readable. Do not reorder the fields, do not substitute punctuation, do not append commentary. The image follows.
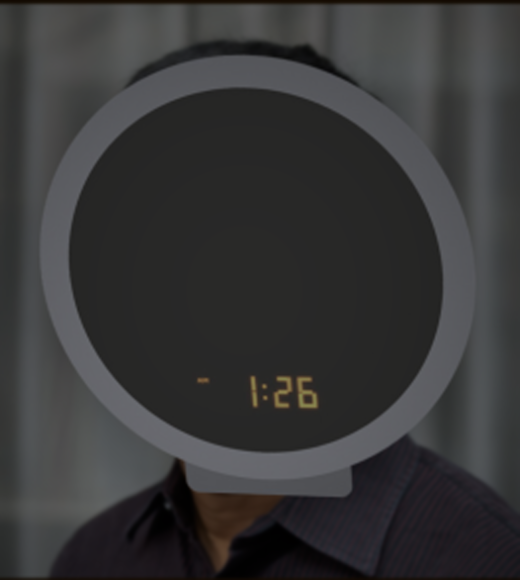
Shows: h=1 m=26
